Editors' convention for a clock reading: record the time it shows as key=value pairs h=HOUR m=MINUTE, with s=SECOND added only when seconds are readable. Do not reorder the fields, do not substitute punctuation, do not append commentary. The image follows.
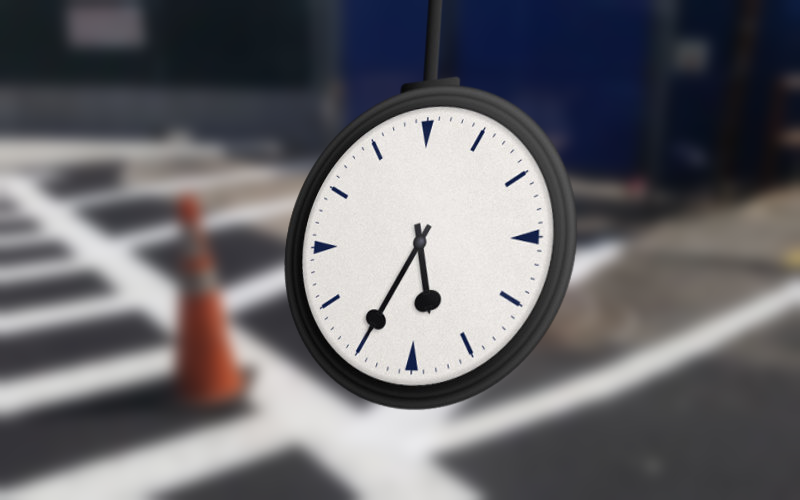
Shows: h=5 m=35
